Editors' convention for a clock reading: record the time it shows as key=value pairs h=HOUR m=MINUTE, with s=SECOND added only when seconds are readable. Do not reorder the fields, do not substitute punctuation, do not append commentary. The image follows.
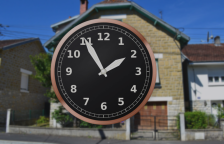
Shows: h=1 m=55
